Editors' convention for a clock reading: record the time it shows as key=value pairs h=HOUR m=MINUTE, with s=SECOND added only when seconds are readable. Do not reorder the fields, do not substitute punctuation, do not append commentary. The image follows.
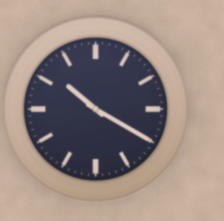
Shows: h=10 m=20
